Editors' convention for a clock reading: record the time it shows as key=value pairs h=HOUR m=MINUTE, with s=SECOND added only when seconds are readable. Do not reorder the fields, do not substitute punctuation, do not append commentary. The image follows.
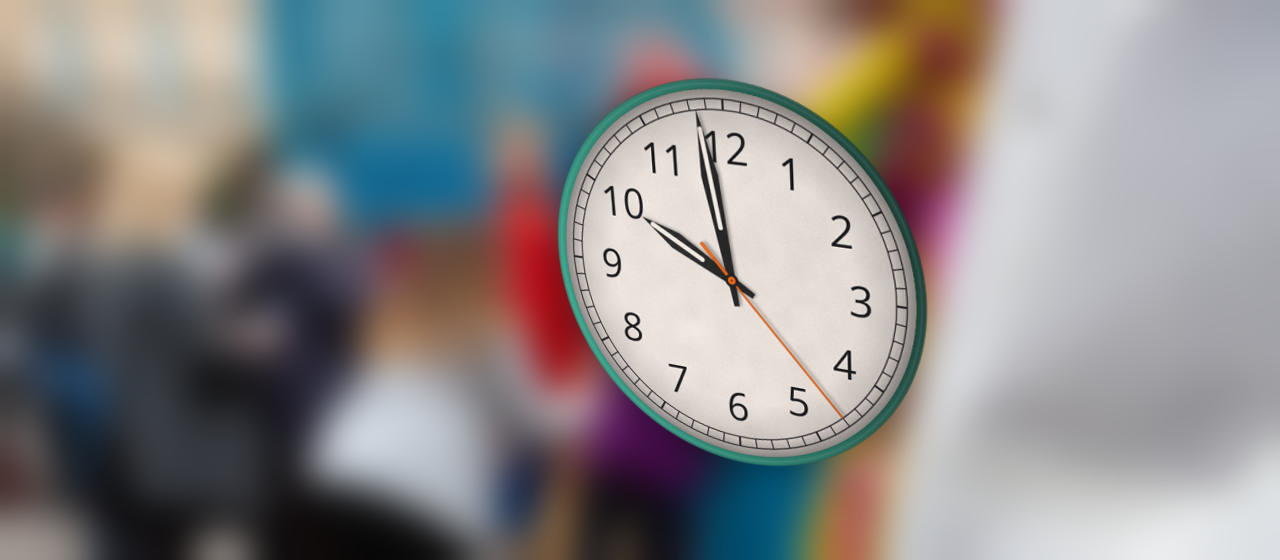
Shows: h=9 m=58 s=23
